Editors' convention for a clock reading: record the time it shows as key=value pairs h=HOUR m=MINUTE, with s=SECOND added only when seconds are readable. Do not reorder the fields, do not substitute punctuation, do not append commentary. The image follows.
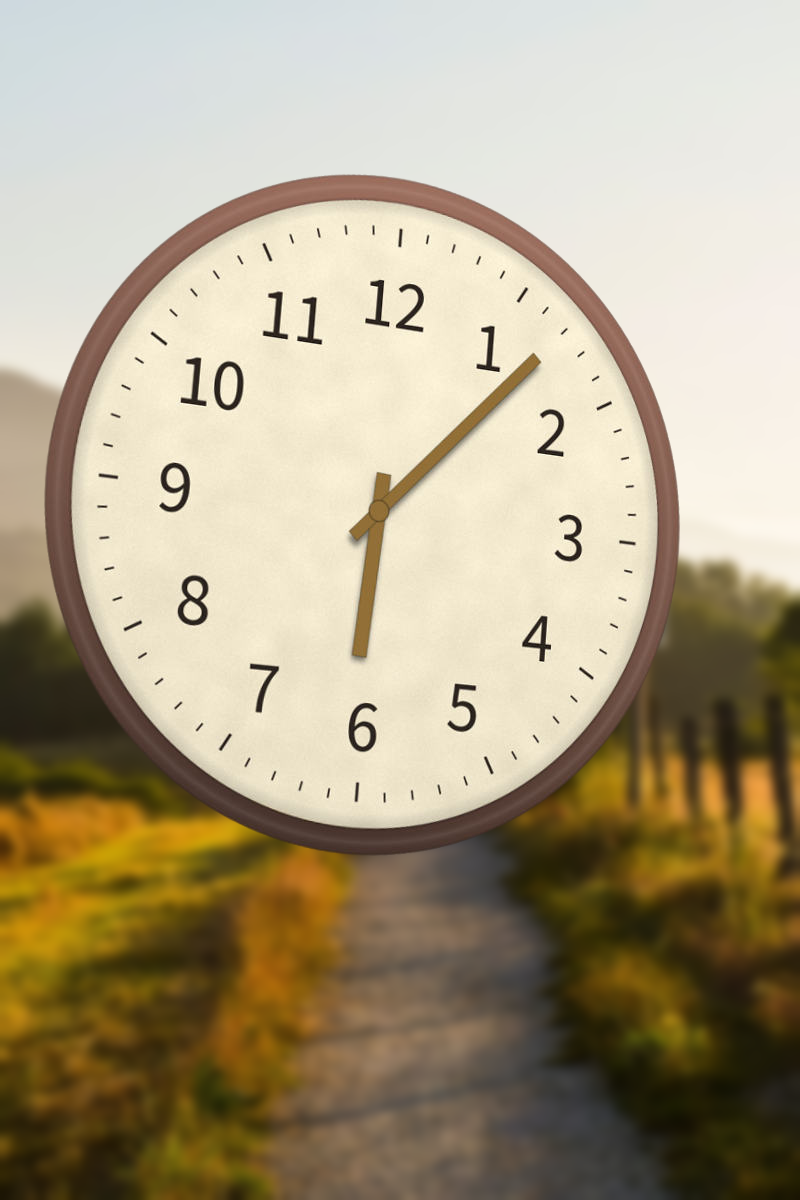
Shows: h=6 m=7
